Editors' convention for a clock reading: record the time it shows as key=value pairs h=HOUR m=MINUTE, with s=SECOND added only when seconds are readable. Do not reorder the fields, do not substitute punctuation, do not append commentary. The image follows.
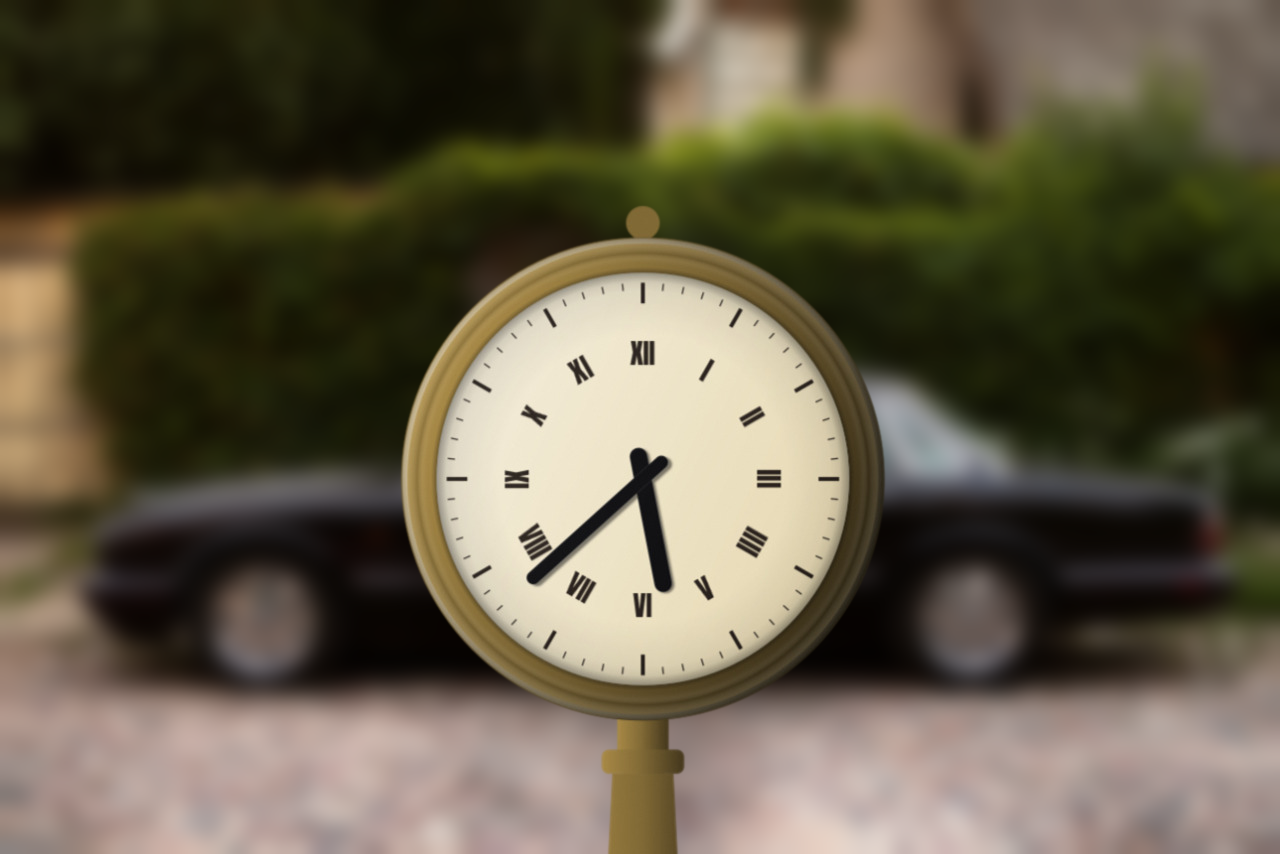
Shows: h=5 m=38
